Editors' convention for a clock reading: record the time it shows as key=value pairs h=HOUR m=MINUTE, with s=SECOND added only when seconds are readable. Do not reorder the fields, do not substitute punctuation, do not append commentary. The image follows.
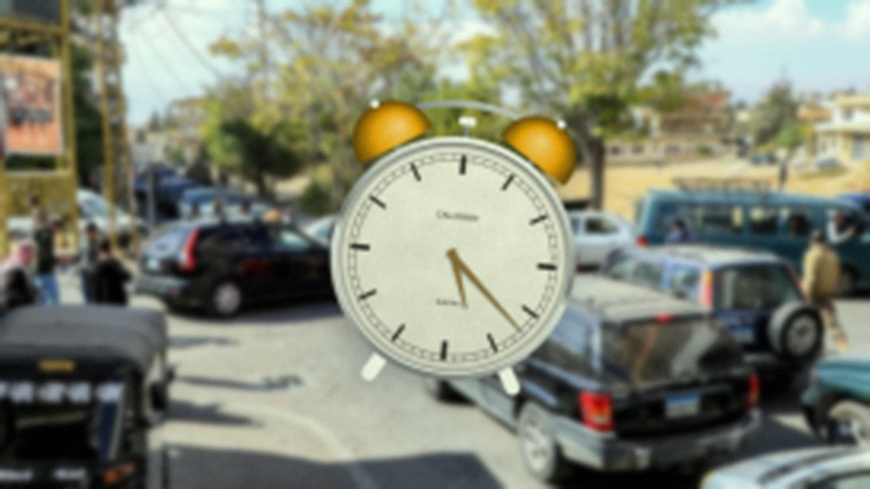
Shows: h=5 m=22
